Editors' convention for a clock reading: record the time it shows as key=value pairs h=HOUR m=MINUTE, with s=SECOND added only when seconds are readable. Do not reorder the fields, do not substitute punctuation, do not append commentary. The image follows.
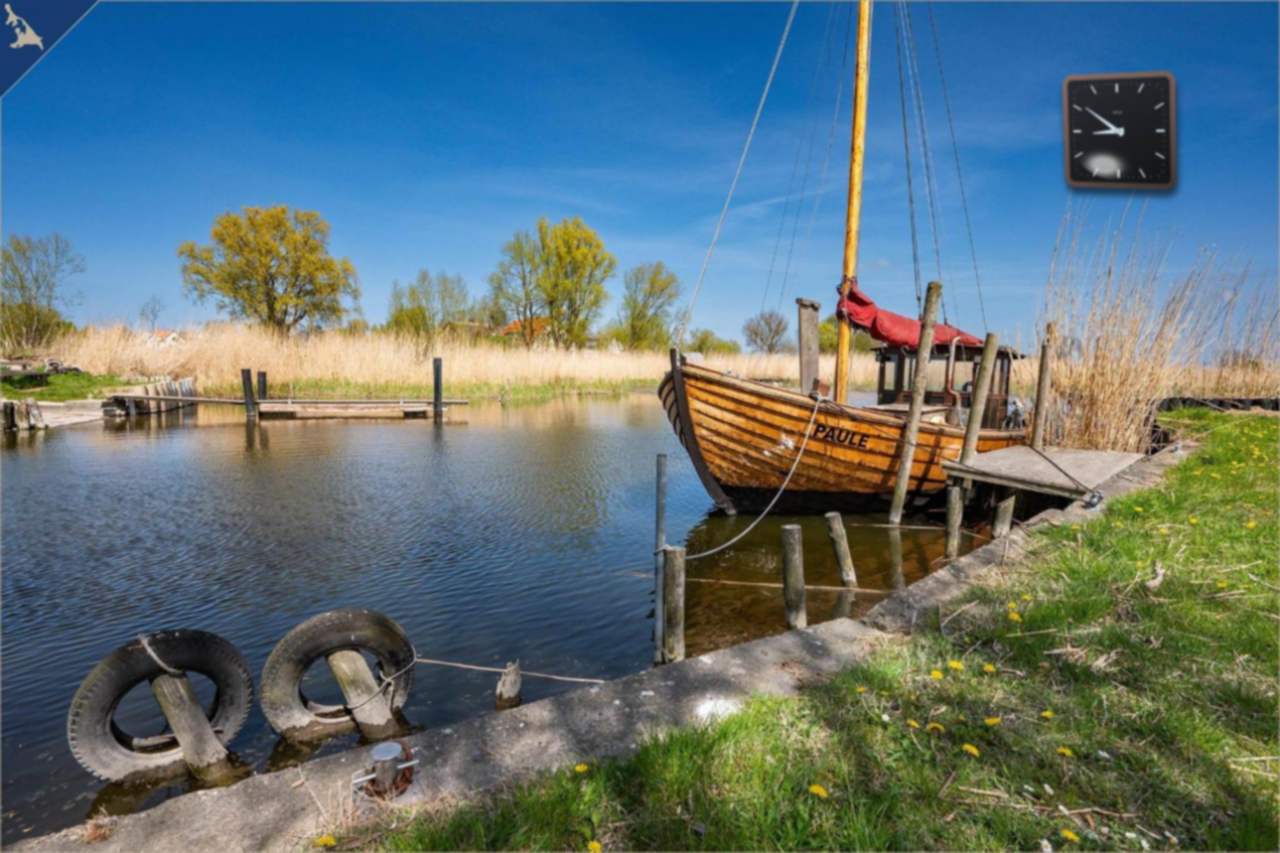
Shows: h=8 m=51
